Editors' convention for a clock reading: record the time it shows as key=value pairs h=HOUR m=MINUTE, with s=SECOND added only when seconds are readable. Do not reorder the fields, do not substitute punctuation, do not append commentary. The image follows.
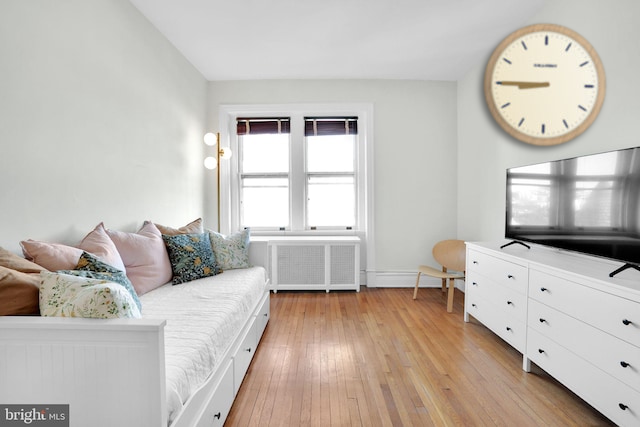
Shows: h=8 m=45
